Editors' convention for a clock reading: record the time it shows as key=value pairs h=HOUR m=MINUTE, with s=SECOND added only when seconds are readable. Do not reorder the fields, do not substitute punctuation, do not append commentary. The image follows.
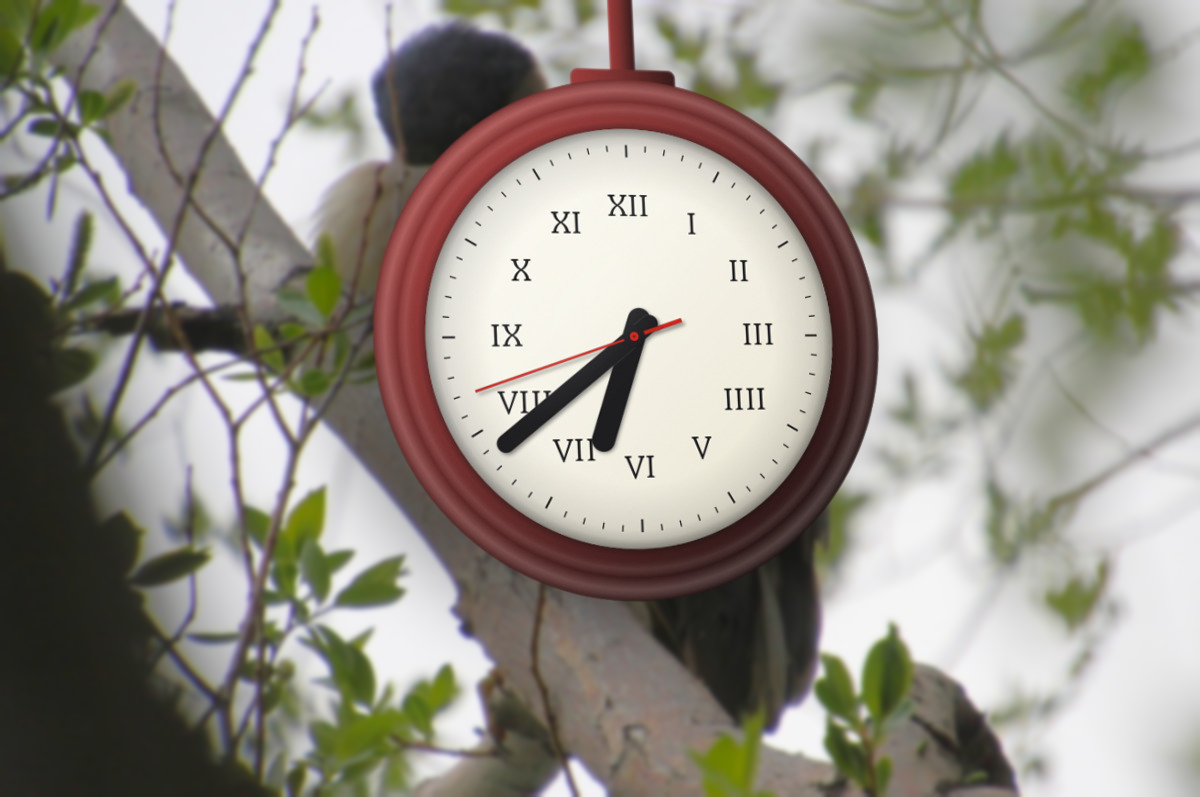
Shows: h=6 m=38 s=42
